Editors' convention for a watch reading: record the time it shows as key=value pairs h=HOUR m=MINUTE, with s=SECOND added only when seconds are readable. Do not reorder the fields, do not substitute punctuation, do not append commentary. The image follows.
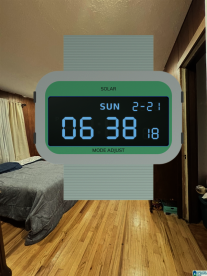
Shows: h=6 m=38 s=18
